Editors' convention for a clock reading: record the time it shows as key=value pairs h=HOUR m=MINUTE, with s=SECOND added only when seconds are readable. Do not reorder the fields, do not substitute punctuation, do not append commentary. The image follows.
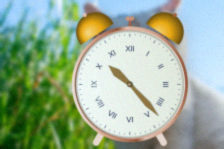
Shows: h=10 m=23
